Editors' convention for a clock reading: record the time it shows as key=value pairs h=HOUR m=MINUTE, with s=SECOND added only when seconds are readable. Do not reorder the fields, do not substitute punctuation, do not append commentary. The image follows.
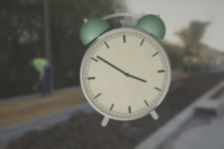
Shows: h=3 m=51
